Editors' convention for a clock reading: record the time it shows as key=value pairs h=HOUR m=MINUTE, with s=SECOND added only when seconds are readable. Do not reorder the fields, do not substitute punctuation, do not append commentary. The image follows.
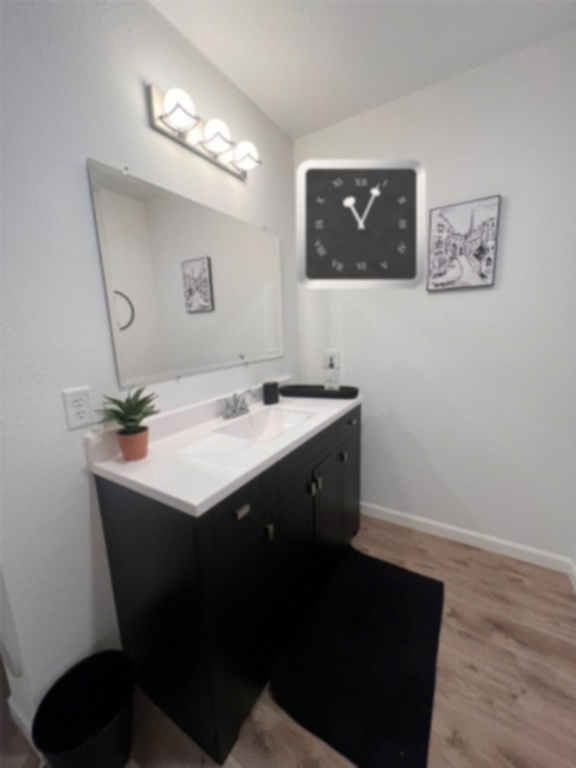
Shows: h=11 m=4
